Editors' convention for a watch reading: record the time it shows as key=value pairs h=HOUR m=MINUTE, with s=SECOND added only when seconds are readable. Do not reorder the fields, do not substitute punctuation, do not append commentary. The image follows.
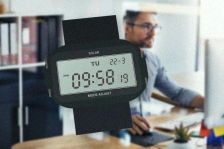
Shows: h=9 m=58 s=19
